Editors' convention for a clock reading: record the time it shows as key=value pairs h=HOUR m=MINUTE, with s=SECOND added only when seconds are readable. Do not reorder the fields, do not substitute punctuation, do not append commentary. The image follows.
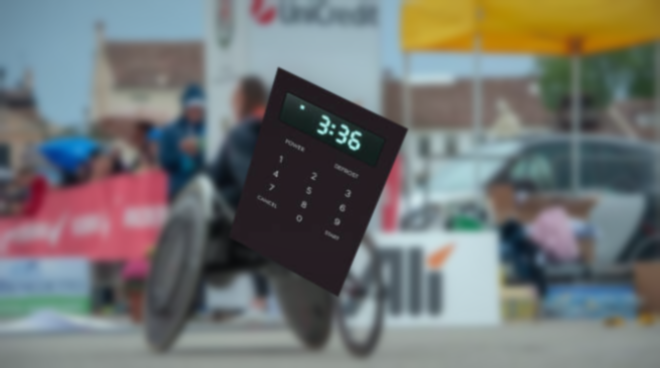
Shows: h=3 m=36
